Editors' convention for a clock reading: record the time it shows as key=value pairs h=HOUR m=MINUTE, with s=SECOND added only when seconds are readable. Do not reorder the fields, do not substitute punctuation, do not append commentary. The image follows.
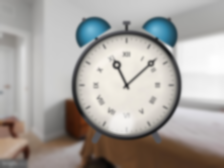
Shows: h=11 m=8
